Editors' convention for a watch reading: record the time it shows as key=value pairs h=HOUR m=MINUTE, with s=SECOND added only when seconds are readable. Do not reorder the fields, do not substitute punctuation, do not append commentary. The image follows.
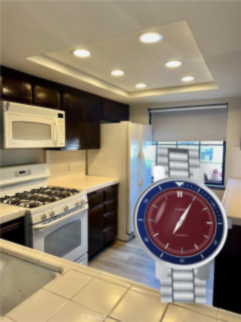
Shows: h=7 m=5
